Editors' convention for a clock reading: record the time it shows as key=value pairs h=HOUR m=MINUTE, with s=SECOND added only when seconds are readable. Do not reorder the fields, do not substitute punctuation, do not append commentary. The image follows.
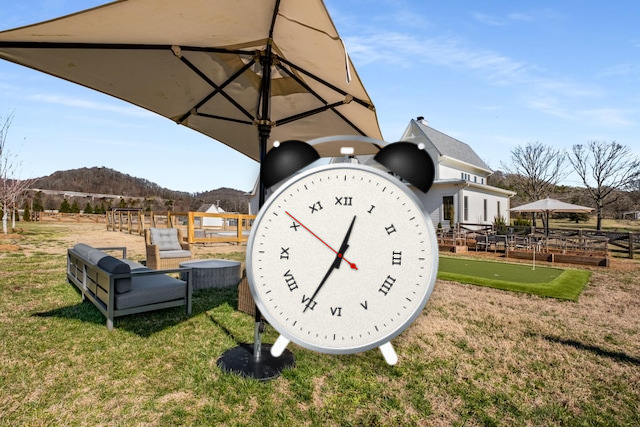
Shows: h=12 m=34 s=51
